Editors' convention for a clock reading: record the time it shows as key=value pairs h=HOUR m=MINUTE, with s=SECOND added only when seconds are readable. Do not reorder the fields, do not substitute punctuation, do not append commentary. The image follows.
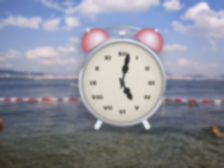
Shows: h=5 m=2
